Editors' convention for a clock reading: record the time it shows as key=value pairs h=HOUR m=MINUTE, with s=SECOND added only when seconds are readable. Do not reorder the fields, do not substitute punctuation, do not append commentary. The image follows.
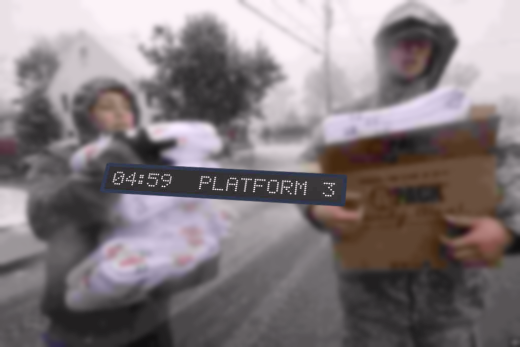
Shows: h=4 m=59
